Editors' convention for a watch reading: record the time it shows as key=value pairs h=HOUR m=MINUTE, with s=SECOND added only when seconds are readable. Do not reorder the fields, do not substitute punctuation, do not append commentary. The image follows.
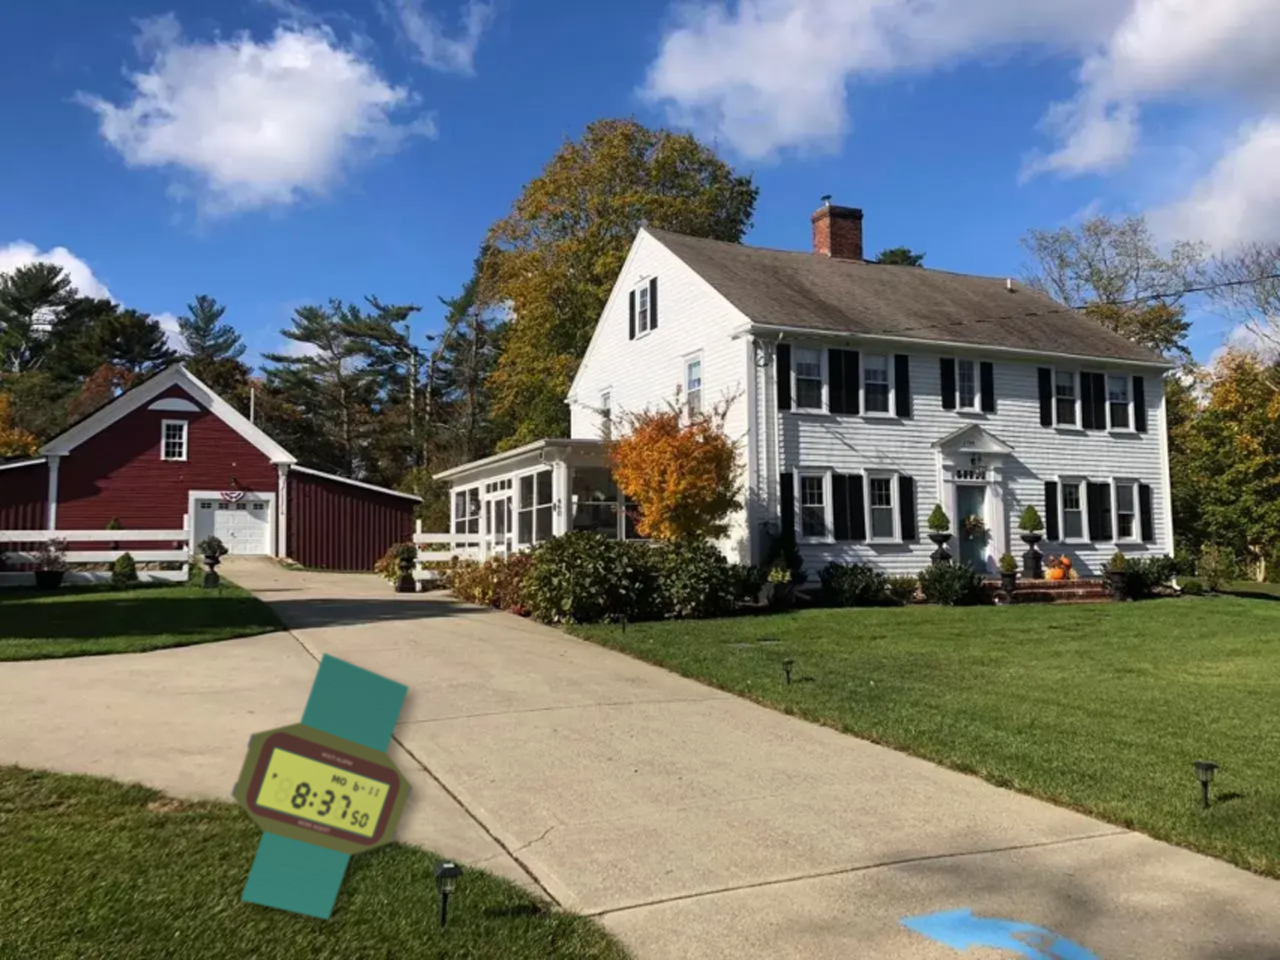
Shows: h=8 m=37 s=50
